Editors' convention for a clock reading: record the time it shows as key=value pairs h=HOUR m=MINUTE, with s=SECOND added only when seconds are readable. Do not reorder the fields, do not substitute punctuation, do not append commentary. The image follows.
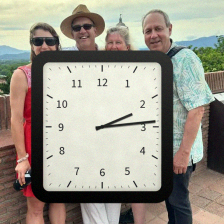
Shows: h=2 m=14
